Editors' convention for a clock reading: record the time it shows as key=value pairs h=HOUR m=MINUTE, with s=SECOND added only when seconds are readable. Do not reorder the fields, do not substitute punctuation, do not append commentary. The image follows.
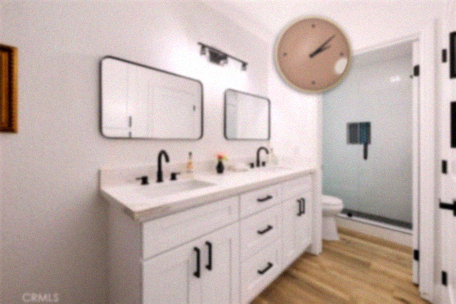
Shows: h=2 m=8
